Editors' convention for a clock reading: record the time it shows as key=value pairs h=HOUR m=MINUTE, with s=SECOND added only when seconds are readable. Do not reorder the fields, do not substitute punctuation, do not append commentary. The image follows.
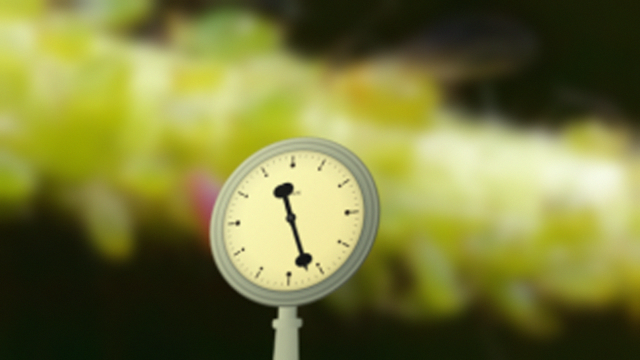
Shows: h=11 m=27
